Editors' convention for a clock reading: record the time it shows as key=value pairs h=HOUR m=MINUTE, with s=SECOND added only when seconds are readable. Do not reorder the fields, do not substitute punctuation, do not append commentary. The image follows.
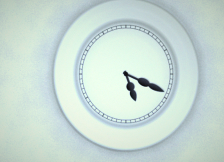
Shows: h=5 m=19
